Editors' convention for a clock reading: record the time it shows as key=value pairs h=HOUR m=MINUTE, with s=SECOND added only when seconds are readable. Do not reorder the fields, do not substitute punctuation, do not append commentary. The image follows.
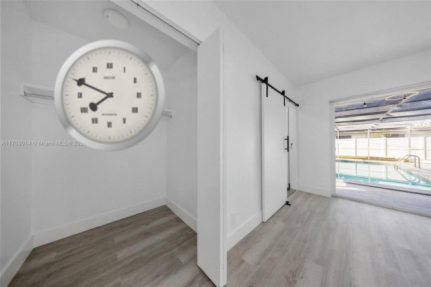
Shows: h=7 m=49
